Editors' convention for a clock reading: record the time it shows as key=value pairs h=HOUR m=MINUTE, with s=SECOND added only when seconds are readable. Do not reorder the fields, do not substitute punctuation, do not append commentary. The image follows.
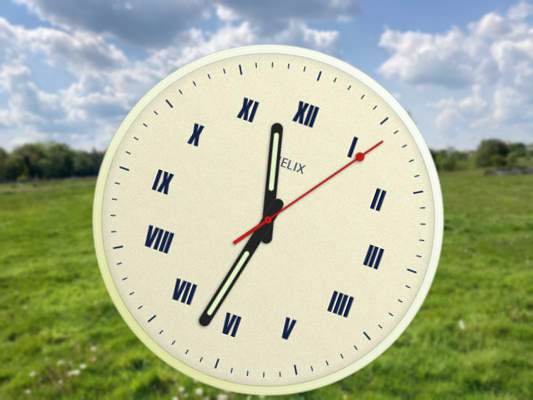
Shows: h=11 m=32 s=6
